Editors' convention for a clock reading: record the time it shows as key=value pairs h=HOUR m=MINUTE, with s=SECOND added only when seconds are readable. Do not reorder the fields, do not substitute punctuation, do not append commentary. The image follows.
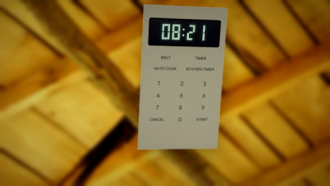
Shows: h=8 m=21
